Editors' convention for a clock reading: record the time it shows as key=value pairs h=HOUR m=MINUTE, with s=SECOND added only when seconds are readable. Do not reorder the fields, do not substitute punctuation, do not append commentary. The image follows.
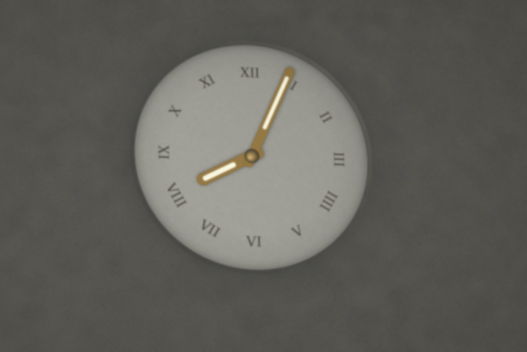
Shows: h=8 m=4
